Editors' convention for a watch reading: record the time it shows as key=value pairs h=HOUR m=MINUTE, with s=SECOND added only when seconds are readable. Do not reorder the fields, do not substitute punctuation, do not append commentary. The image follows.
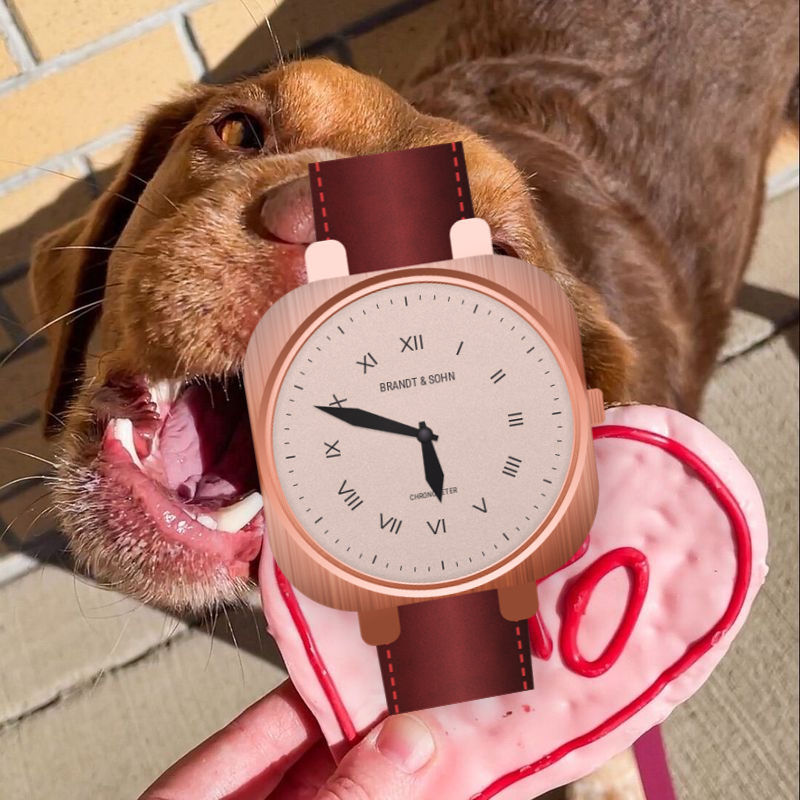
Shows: h=5 m=49
